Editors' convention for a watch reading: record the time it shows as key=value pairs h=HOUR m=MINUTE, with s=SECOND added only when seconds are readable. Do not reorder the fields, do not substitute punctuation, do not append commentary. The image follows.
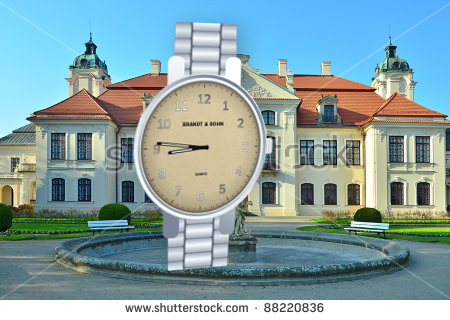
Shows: h=8 m=46
